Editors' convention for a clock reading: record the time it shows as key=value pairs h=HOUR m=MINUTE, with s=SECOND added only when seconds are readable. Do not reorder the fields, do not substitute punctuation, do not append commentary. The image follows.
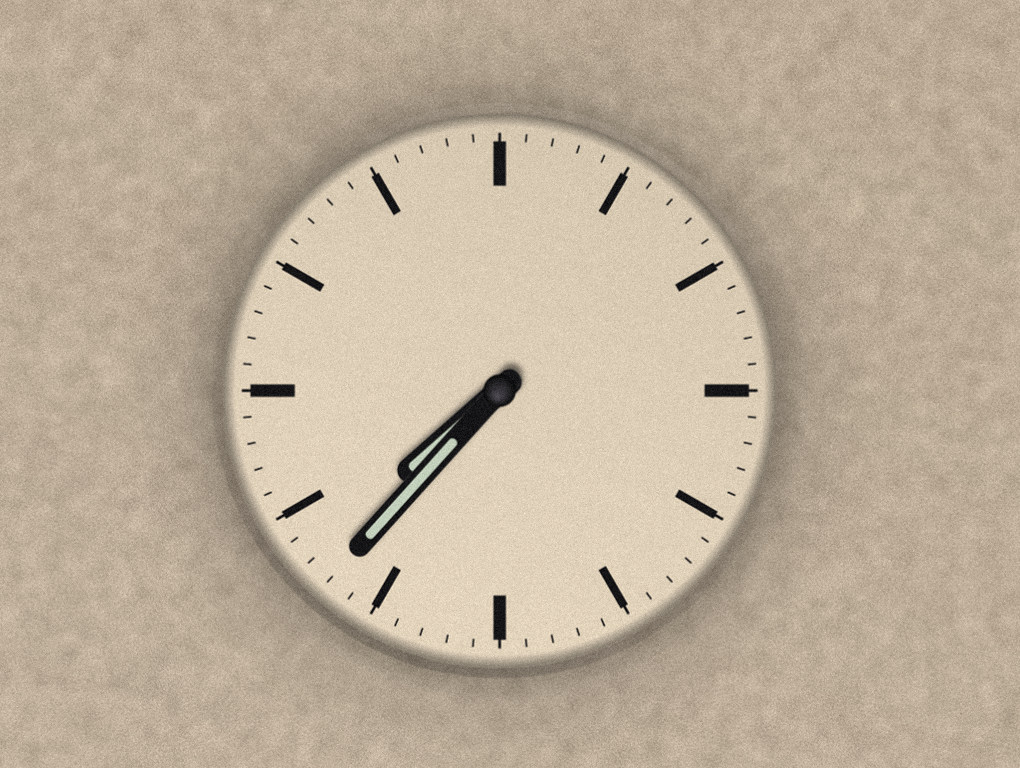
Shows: h=7 m=37
